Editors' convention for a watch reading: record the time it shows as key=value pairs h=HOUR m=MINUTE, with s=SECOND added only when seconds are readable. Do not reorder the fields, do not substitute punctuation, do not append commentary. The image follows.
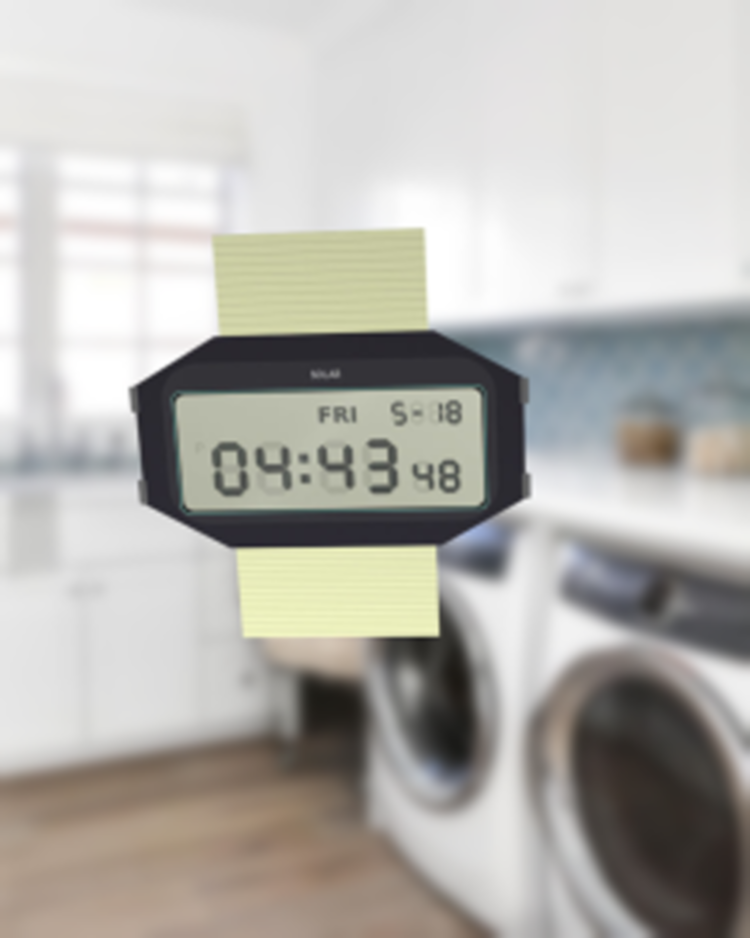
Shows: h=4 m=43 s=48
